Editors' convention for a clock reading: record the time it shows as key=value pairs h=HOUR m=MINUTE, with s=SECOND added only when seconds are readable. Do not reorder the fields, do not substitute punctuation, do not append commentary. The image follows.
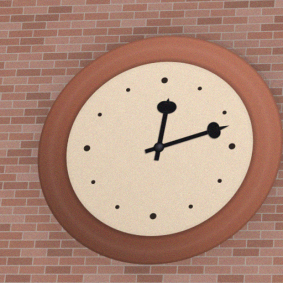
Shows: h=12 m=12
